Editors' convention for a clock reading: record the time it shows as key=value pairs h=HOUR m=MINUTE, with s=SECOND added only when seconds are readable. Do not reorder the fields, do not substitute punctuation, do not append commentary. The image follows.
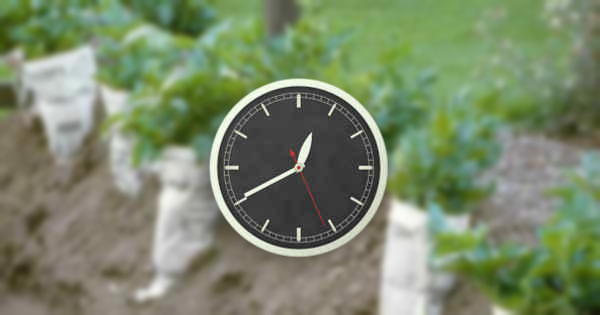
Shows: h=12 m=40 s=26
